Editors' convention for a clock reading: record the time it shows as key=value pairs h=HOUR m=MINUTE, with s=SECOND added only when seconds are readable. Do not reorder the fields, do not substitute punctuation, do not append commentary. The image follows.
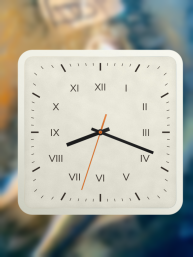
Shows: h=8 m=18 s=33
